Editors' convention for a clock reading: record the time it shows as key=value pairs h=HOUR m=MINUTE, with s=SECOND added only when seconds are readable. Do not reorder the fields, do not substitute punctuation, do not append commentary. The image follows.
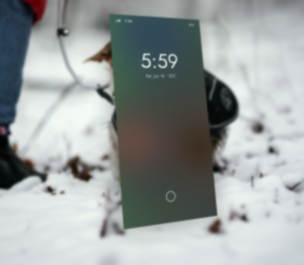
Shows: h=5 m=59
